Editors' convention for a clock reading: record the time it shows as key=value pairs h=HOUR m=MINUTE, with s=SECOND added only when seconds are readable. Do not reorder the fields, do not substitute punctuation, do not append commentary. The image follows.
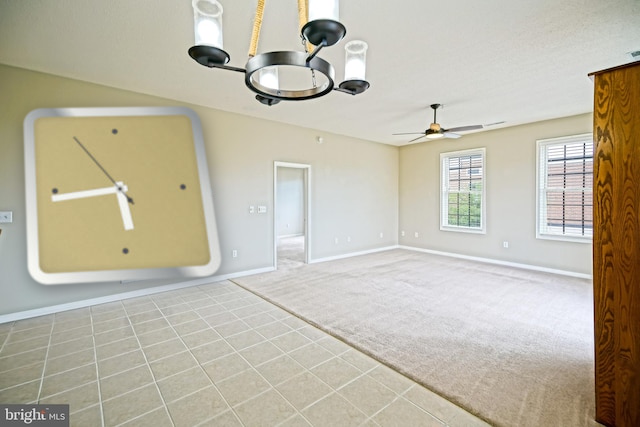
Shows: h=5 m=43 s=54
